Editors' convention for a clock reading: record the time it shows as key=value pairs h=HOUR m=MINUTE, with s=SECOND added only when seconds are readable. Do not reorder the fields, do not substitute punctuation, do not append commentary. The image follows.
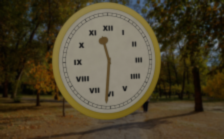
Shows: h=11 m=31
